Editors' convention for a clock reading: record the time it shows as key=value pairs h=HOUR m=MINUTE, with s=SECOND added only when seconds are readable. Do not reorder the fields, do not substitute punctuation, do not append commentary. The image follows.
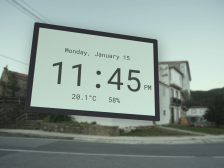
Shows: h=11 m=45
